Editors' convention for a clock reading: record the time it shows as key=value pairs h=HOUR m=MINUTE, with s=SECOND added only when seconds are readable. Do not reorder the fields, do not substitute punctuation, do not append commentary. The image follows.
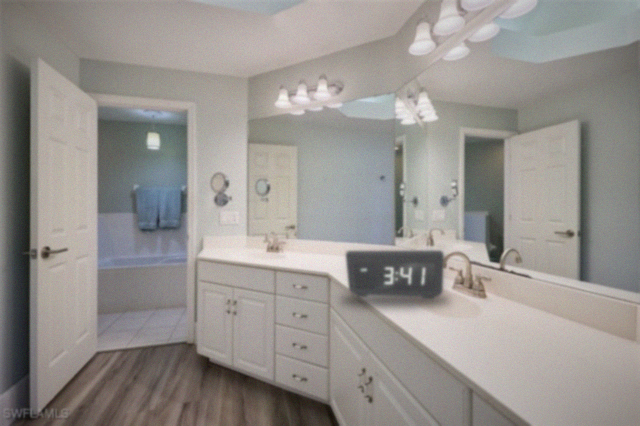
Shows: h=3 m=41
